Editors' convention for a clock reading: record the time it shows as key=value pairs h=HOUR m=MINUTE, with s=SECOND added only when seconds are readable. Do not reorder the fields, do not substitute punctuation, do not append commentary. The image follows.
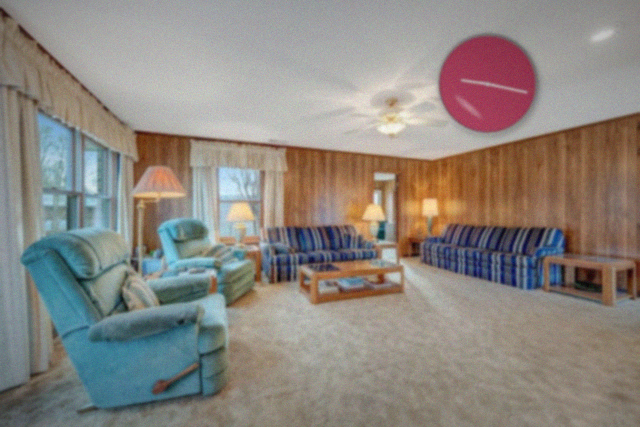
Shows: h=9 m=17
